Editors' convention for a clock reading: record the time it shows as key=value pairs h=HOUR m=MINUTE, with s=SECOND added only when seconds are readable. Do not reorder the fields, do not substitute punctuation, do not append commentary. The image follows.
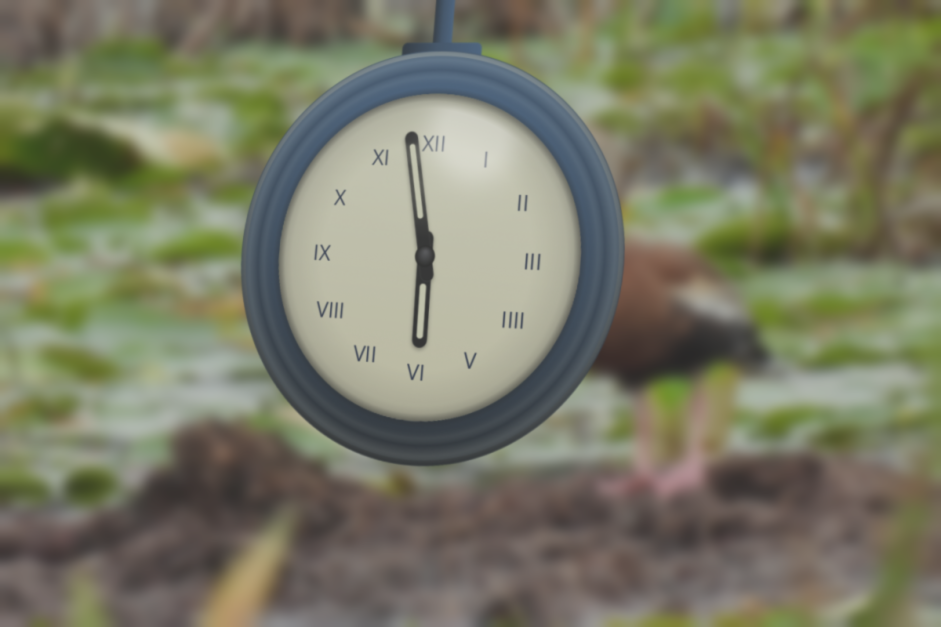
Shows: h=5 m=58
